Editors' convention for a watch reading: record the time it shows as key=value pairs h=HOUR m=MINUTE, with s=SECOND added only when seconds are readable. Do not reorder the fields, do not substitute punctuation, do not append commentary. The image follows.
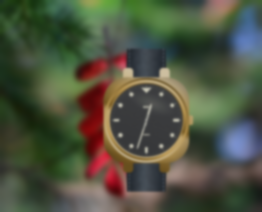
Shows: h=12 m=33
